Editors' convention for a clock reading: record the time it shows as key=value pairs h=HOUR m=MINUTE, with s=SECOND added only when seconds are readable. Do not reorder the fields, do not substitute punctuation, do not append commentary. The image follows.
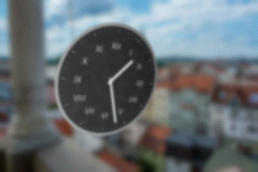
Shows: h=1 m=27
